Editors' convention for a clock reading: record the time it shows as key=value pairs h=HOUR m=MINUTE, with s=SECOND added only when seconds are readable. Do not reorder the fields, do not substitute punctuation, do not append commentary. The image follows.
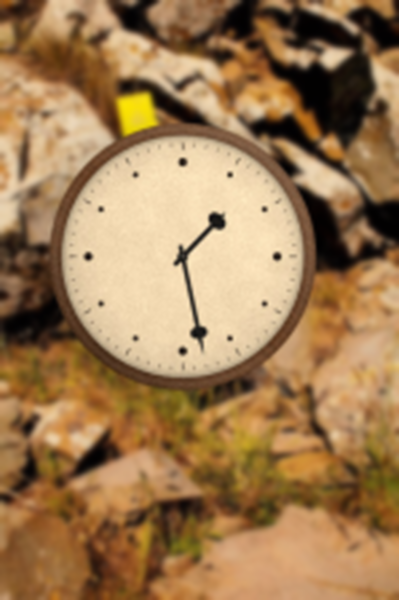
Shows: h=1 m=28
